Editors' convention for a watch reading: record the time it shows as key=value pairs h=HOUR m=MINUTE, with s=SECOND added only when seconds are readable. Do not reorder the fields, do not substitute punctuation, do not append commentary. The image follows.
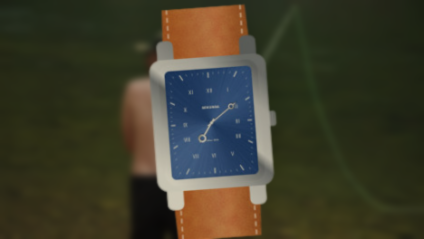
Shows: h=7 m=9
